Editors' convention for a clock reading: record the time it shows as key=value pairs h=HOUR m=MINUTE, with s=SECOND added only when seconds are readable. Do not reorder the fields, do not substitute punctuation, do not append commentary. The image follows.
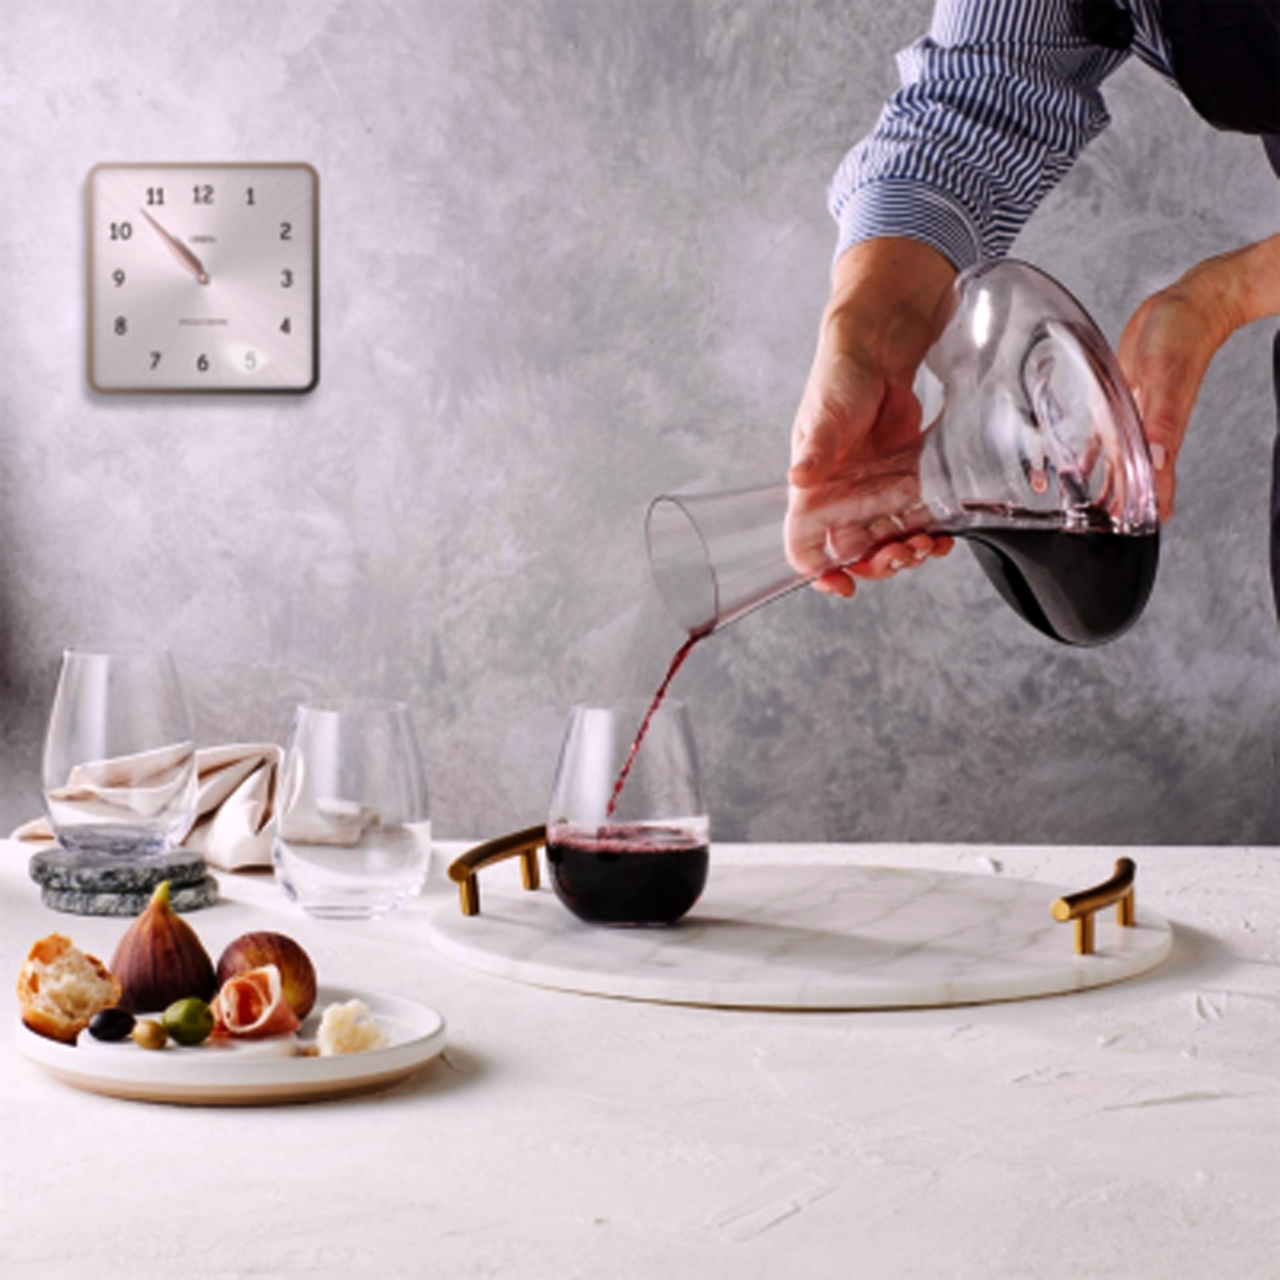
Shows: h=10 m=53
